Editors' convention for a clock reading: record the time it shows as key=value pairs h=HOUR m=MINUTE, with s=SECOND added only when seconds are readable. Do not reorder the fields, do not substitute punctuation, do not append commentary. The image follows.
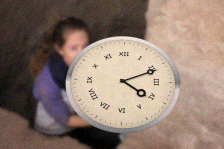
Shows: h=4 m=11
